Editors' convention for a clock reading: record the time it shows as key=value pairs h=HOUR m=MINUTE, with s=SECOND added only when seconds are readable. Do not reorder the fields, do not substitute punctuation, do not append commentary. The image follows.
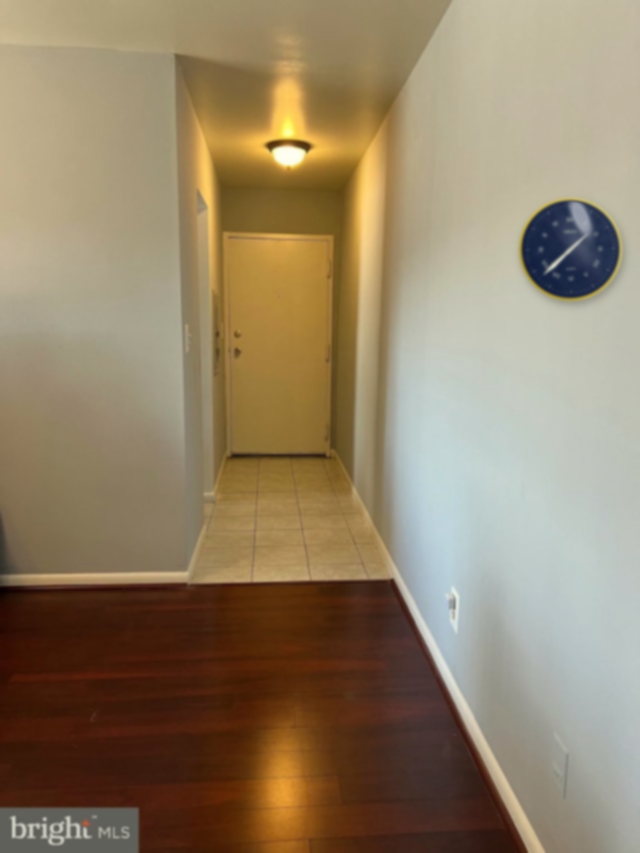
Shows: h=1 m=38
